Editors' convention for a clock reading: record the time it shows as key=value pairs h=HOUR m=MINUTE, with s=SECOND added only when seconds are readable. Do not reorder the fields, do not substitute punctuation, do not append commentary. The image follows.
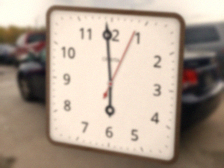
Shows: h=5 m=59 s=4
